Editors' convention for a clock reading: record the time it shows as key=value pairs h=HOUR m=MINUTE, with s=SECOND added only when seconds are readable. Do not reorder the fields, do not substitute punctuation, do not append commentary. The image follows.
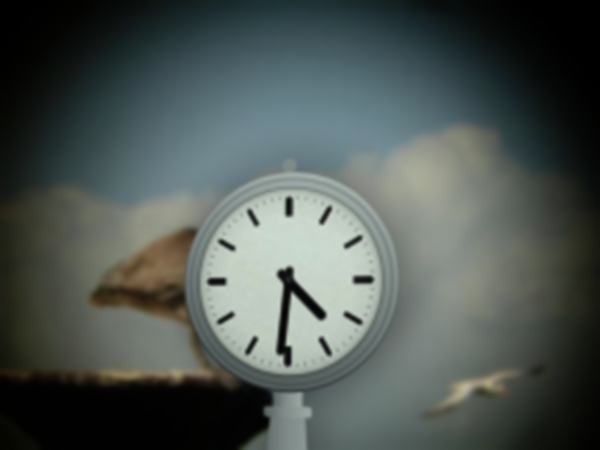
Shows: h=4 m=31
